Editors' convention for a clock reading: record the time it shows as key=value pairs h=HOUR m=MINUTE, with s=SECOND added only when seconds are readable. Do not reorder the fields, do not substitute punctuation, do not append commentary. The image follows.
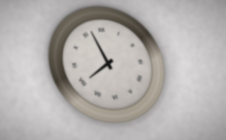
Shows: h=7 m=57
